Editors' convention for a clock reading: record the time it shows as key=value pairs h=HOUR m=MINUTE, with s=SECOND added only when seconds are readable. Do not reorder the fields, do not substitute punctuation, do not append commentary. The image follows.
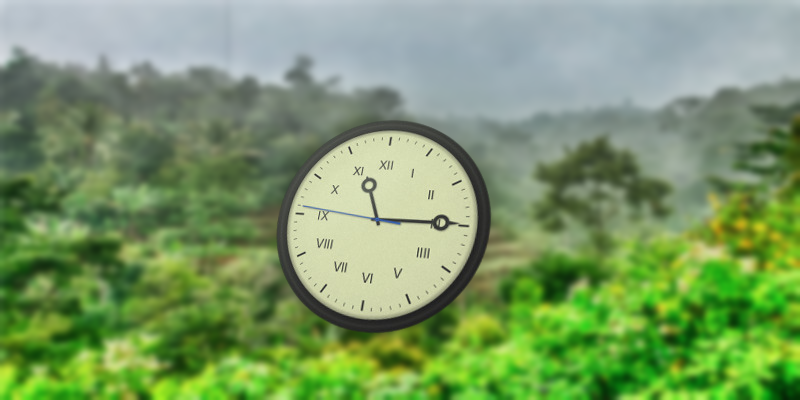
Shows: h=11 m=14 s=46
